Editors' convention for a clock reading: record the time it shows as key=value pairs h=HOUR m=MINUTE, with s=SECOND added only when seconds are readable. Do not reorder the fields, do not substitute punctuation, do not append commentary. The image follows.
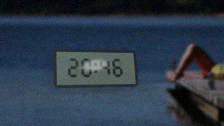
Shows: h=20 m=46
